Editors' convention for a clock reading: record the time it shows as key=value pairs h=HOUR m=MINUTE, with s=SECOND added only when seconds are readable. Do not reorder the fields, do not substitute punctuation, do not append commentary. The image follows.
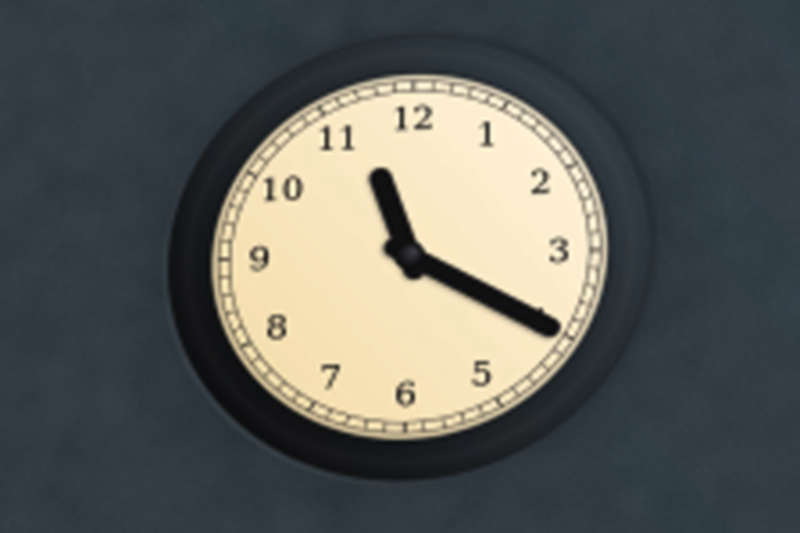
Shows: h=11 m=20
